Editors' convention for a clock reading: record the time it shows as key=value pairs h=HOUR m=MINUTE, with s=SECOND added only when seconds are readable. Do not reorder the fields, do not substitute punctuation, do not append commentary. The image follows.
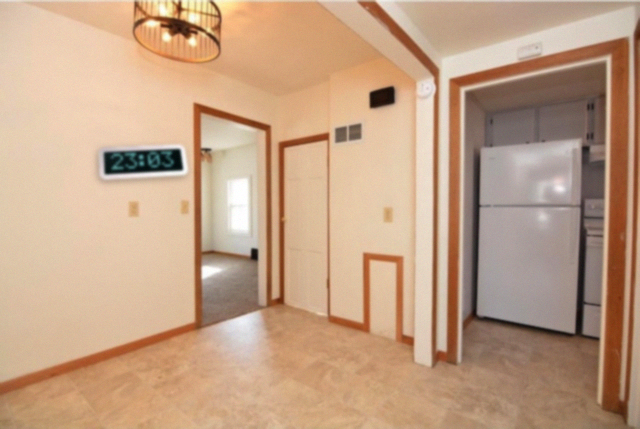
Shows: h=23 m=3
